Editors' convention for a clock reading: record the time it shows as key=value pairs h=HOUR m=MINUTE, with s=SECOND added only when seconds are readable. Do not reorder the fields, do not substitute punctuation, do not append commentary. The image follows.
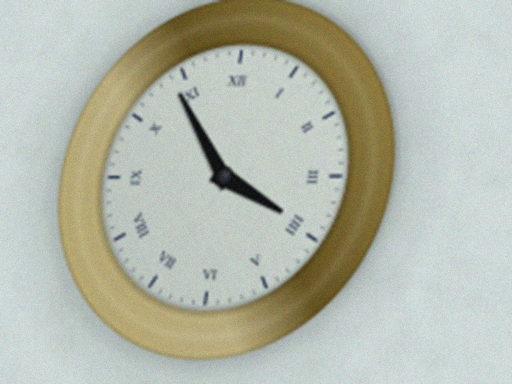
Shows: h=3 m=54
